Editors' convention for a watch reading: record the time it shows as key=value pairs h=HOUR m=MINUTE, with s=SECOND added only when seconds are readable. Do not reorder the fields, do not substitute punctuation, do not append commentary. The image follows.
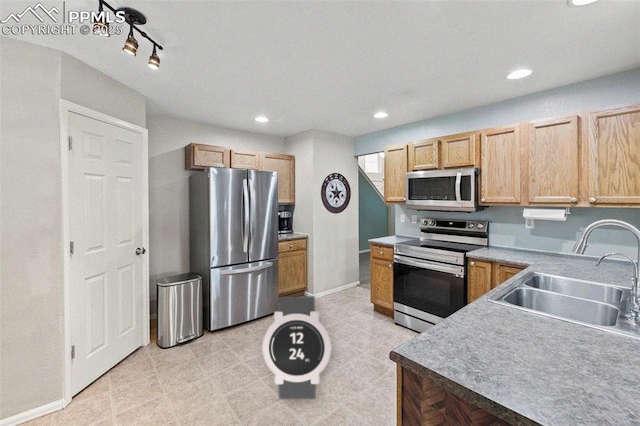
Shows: h=12 m=24
